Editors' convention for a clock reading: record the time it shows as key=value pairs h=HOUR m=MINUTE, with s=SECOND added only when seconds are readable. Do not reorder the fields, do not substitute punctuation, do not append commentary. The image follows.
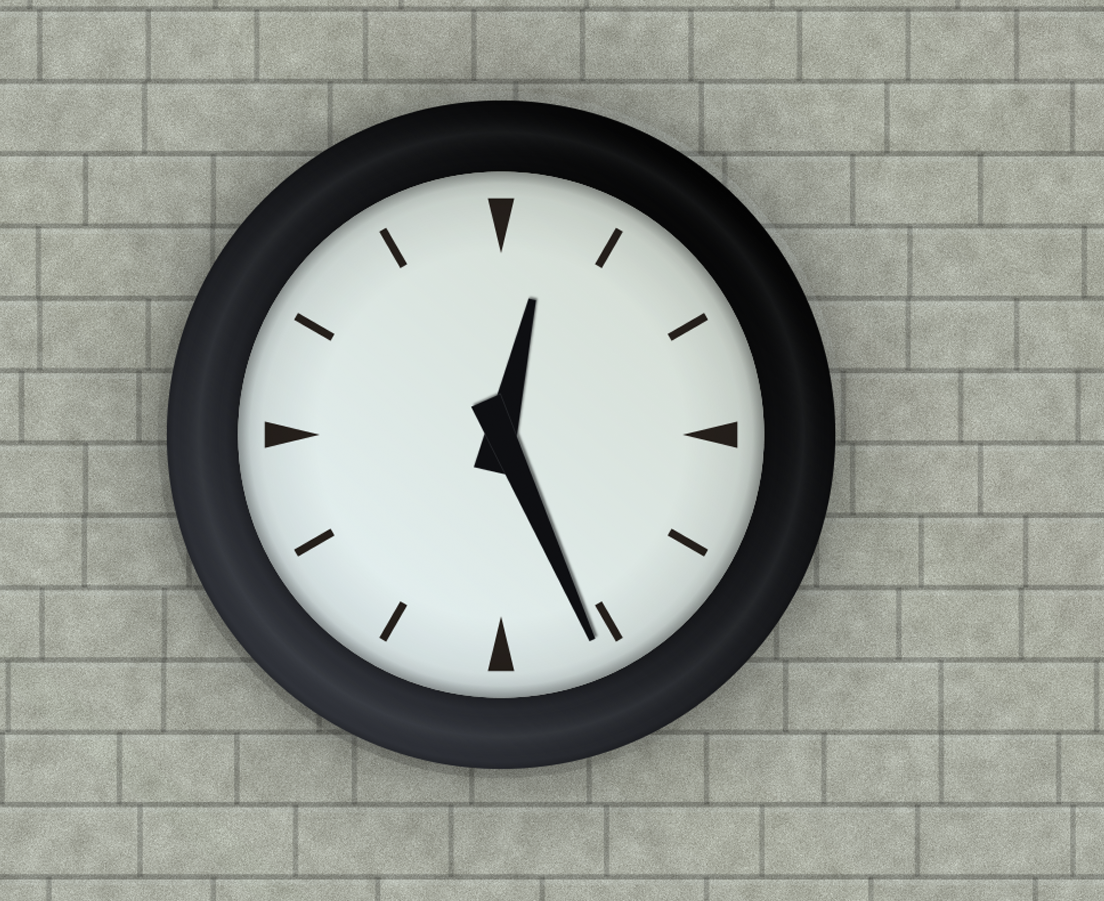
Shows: h=12 m=26
